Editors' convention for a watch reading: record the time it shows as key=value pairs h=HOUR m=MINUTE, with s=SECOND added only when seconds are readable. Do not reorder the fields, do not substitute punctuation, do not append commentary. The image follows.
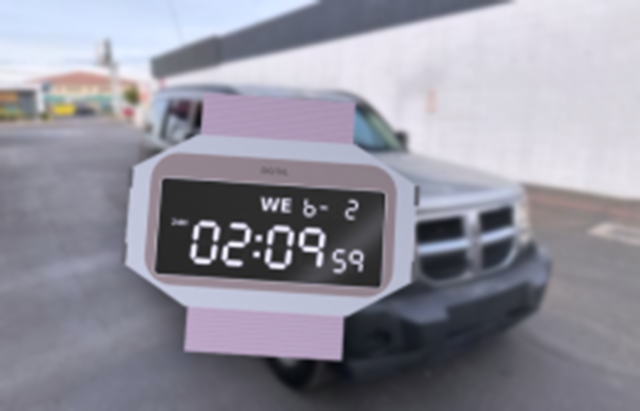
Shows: h=2 m=9 s=59
